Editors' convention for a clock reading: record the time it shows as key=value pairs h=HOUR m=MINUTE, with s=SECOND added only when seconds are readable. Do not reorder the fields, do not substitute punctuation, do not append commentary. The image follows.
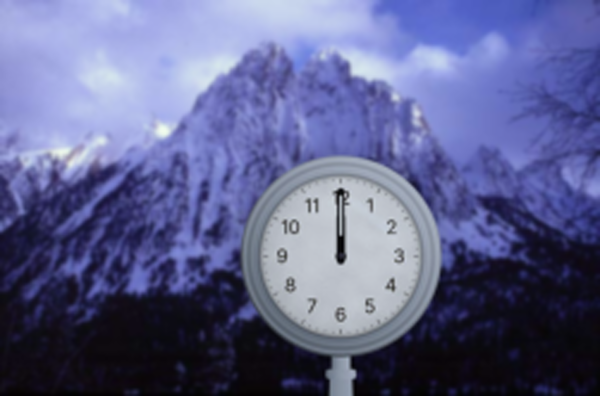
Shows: h=12 m=0
